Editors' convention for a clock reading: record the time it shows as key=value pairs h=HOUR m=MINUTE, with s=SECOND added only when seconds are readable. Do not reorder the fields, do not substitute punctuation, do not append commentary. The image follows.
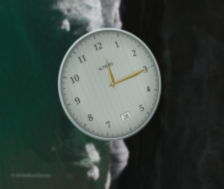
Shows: h=12 m=15
